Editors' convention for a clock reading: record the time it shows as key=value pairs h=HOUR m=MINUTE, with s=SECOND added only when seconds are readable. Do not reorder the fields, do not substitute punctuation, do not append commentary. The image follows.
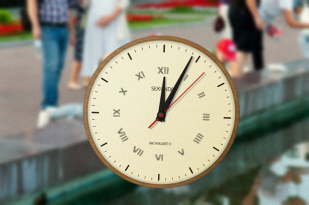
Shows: h=12 m=4 s=7
